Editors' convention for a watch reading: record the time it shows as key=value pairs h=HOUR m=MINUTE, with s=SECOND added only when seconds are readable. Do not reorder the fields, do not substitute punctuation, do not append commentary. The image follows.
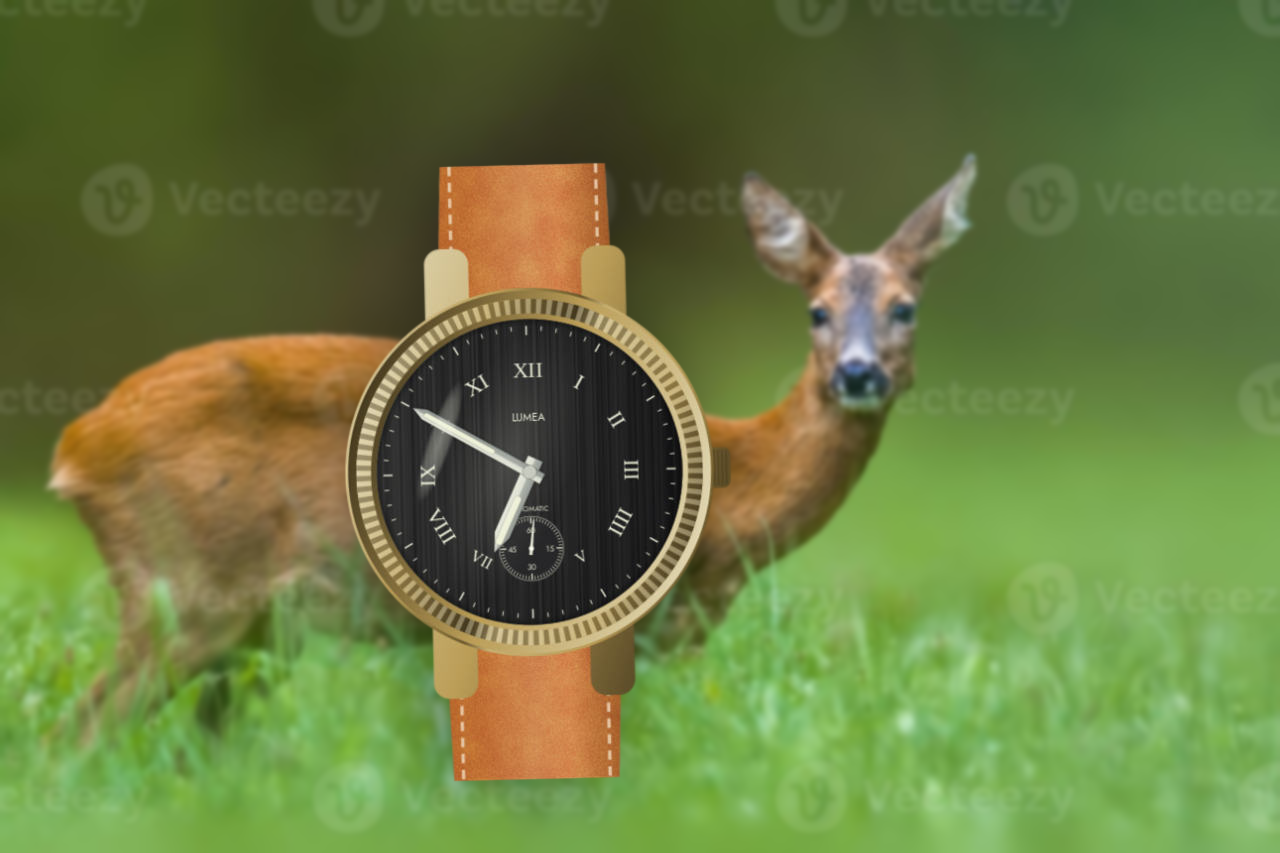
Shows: h=6 m=50 s=1
